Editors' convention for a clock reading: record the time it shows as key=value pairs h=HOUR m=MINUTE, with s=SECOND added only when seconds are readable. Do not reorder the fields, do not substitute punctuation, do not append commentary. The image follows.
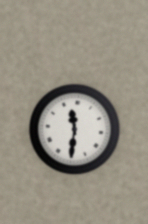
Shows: h=11 m=30
